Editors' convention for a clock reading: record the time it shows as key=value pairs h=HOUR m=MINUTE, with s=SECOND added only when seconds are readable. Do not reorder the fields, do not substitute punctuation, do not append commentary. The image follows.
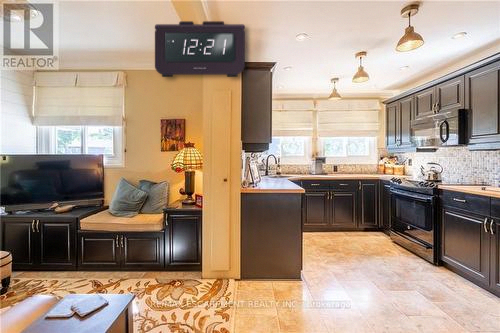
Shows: h=12 m=21
